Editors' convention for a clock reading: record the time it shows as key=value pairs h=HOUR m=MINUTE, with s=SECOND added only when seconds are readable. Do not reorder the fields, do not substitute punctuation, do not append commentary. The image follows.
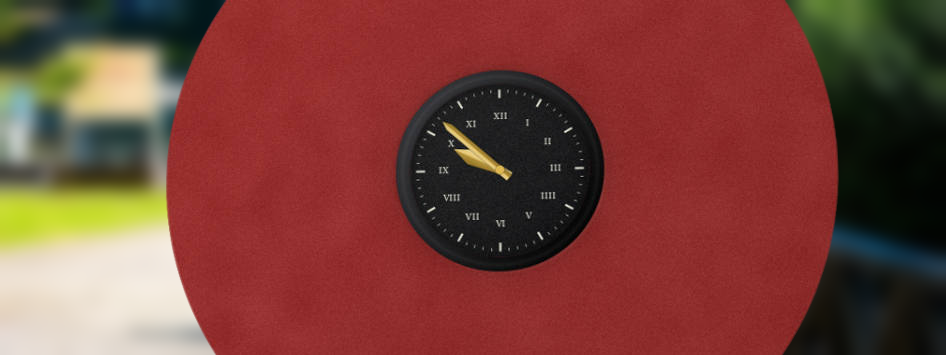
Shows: h=9 m=52
